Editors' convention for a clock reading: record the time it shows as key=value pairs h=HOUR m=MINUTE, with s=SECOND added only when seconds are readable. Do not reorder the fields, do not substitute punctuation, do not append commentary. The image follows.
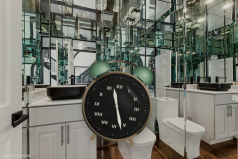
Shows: h=11 m=27
